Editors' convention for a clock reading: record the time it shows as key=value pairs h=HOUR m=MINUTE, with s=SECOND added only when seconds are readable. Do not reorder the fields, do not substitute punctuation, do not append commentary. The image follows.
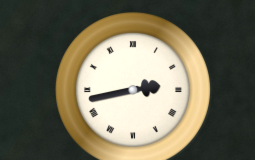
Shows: h=2 m=43
